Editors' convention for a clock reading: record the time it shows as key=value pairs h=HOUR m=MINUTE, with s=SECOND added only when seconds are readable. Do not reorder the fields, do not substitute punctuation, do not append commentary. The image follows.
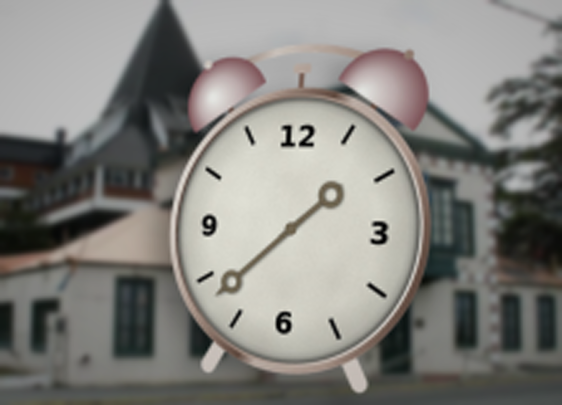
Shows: h=1 m=38
